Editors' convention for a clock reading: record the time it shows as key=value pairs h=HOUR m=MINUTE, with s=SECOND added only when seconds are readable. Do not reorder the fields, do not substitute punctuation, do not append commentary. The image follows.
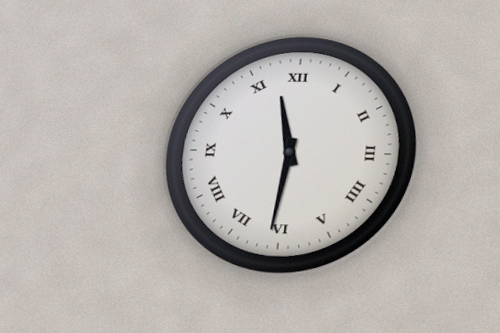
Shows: h=11 m=31
